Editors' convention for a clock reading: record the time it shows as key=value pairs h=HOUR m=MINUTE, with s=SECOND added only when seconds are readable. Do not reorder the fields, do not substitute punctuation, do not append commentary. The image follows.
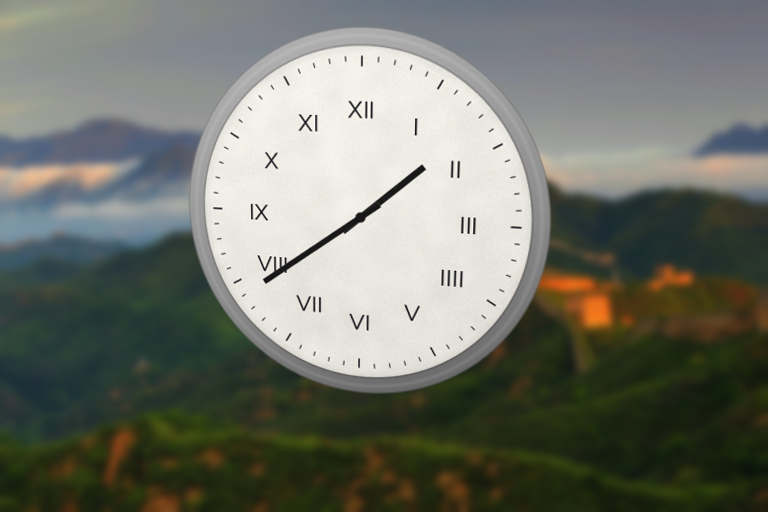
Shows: h=1 m=39
